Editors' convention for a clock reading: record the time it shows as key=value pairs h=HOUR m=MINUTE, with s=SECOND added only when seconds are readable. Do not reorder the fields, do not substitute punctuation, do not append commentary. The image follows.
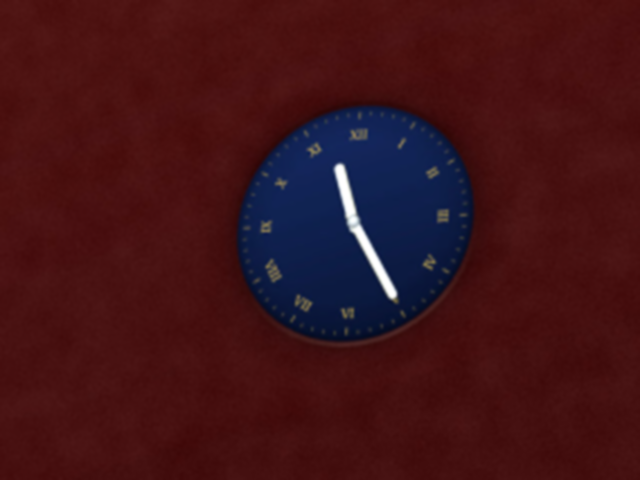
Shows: h=11 m=25
